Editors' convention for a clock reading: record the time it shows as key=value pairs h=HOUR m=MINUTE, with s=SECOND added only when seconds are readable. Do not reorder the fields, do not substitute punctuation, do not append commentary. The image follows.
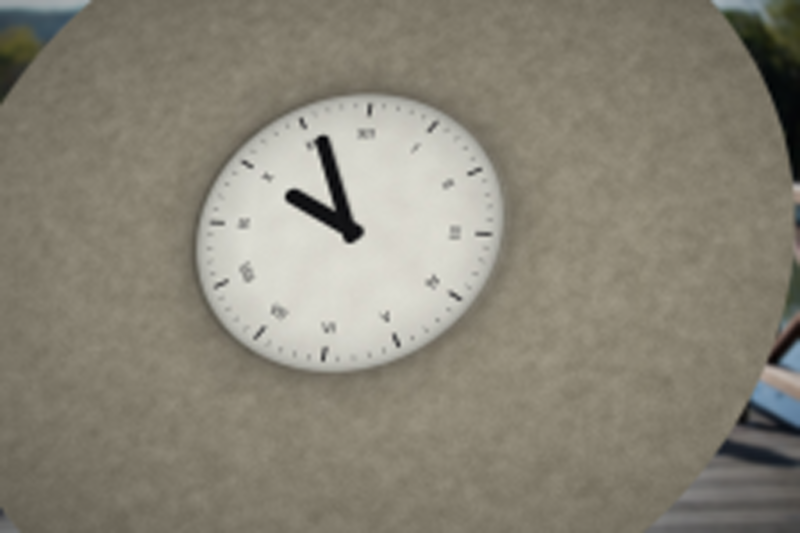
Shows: h=9 m=56
